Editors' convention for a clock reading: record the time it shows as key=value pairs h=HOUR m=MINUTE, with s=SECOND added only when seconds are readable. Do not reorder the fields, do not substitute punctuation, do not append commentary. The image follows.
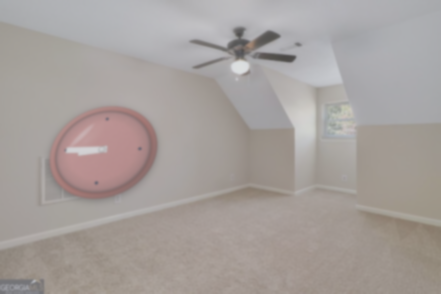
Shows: h=8 m=45
